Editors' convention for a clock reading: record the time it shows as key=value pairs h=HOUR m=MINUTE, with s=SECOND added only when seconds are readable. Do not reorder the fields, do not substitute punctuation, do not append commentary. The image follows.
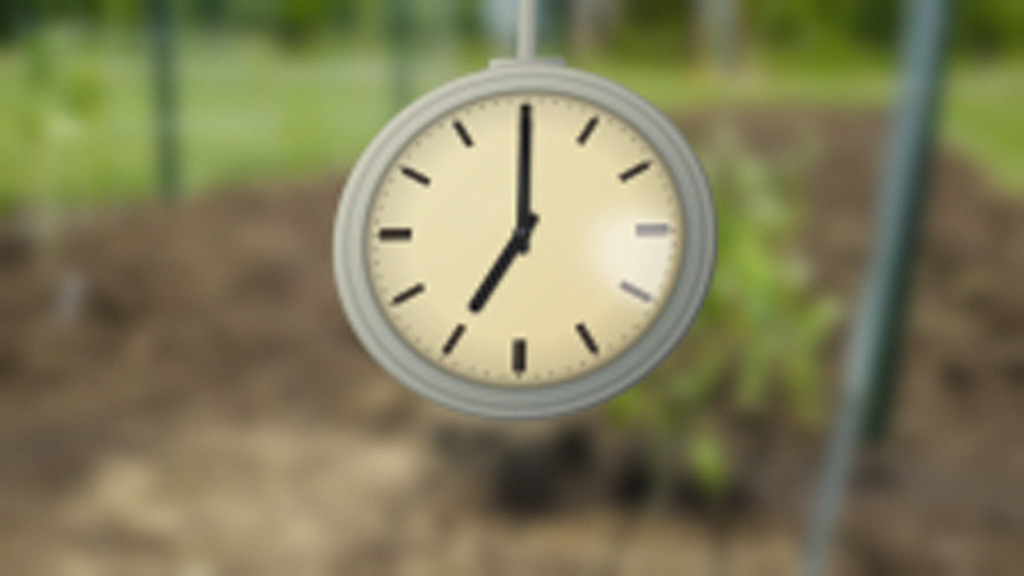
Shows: h=7 m=0
